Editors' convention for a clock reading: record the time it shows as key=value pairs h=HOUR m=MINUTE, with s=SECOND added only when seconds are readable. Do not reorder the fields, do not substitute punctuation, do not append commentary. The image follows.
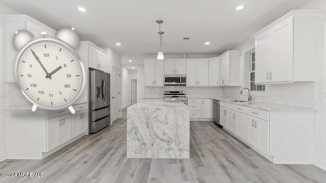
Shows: h=1 m=55
